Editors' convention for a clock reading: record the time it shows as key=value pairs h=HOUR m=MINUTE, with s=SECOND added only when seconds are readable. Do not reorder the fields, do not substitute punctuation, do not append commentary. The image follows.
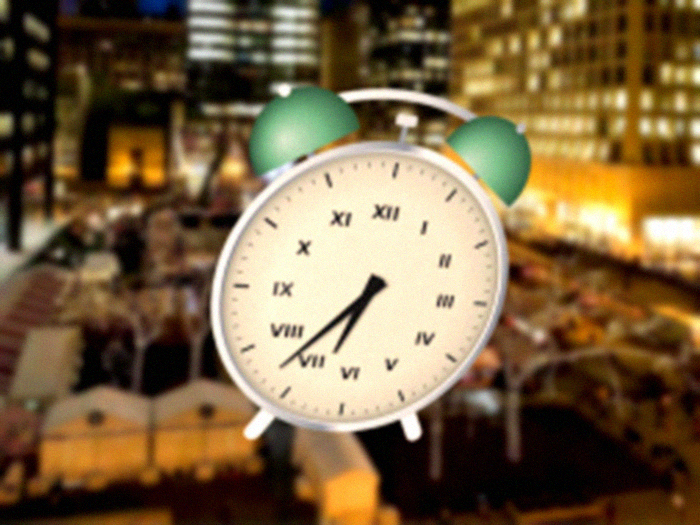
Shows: h=6 m=37
